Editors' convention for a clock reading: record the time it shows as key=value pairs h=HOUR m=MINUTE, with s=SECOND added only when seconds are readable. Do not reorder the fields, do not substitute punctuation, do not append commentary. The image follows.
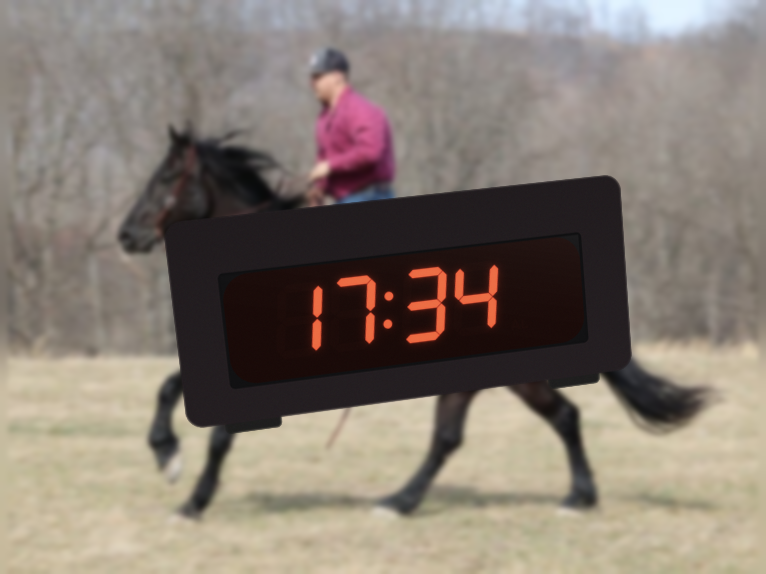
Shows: h=17 m=34
